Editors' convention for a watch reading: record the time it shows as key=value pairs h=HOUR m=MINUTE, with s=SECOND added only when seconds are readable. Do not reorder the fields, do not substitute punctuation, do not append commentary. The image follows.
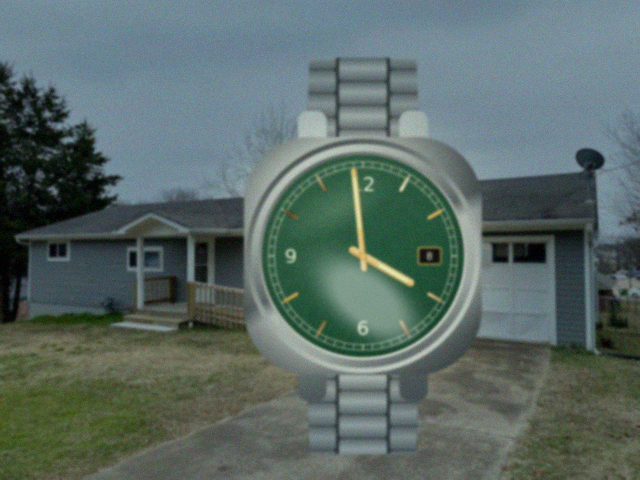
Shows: h=3 m=59
